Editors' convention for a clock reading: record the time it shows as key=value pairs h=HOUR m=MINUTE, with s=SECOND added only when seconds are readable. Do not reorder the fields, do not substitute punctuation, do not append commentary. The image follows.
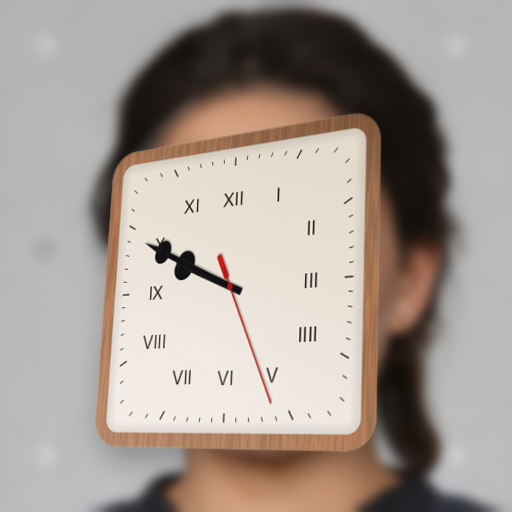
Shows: h=9 m=49 s=26
